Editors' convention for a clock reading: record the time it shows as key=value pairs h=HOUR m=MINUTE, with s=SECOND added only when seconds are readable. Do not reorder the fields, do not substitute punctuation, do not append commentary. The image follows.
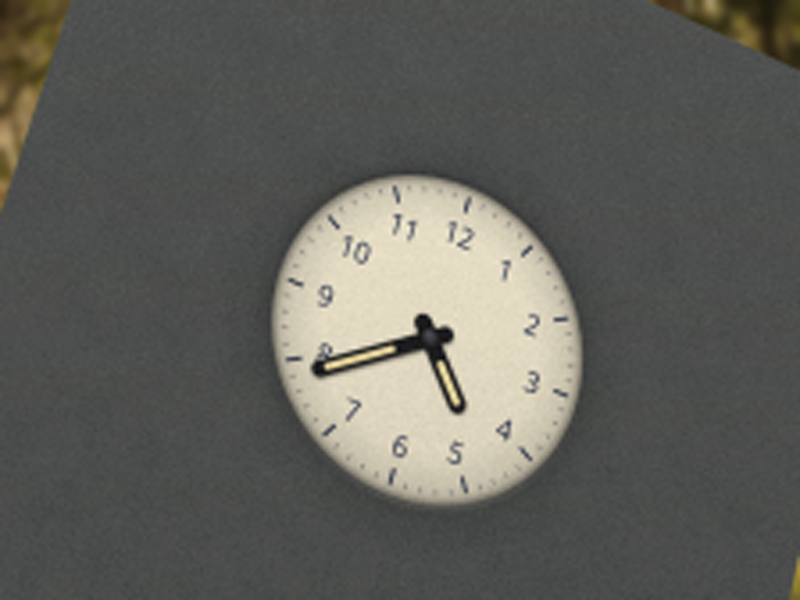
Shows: h=4 m=39
